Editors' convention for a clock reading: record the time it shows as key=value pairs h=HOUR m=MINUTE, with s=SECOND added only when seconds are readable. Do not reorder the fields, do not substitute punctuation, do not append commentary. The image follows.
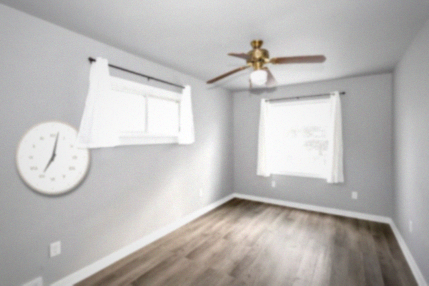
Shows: h=7 m=2
